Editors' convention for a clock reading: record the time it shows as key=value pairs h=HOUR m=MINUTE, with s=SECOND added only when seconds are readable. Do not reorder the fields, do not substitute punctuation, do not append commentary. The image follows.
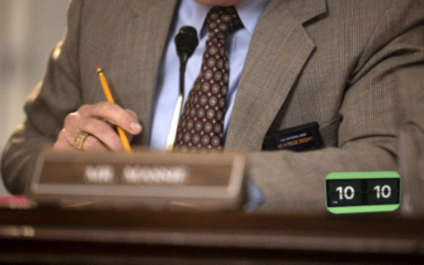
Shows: h=10 m=10
